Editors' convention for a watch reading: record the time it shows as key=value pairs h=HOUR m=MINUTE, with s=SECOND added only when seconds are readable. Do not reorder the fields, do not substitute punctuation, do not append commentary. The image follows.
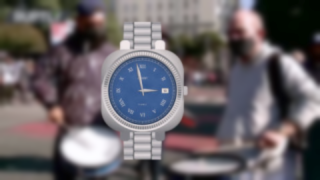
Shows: h=2 m=58
